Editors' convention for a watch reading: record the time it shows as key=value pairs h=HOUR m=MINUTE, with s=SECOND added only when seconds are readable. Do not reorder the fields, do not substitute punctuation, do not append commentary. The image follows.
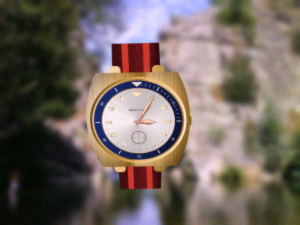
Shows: h=3 m=5
